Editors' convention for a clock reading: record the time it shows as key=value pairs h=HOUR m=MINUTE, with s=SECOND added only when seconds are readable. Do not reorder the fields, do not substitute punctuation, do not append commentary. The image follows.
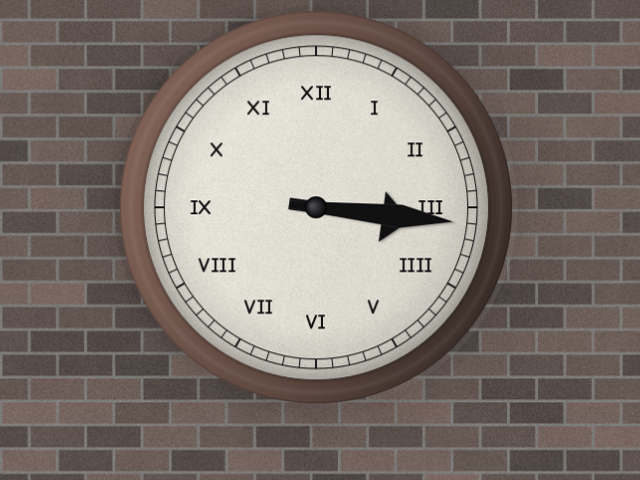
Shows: h=3 m=16
